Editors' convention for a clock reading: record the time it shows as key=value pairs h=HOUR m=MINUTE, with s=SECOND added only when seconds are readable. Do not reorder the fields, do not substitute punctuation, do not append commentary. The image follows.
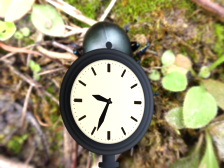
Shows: h=9 m=34
